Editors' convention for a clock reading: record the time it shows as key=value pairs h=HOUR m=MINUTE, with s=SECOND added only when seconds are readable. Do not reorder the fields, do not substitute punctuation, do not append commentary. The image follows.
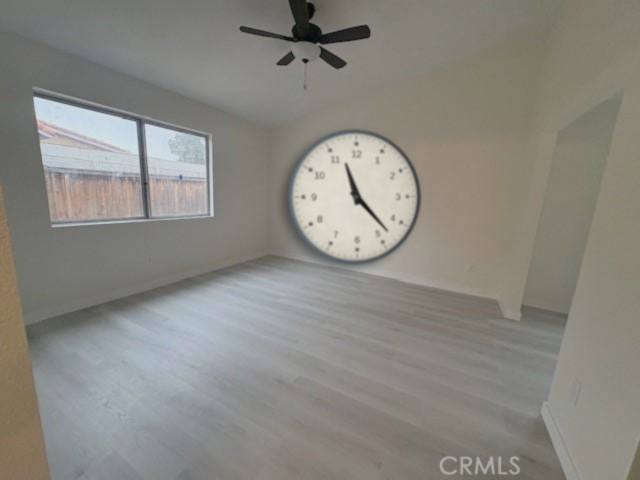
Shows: h=11 m=23
